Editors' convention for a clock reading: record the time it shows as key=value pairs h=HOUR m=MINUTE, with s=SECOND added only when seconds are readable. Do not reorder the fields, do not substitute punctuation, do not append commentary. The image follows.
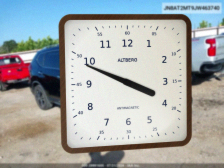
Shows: h=3 m=49
